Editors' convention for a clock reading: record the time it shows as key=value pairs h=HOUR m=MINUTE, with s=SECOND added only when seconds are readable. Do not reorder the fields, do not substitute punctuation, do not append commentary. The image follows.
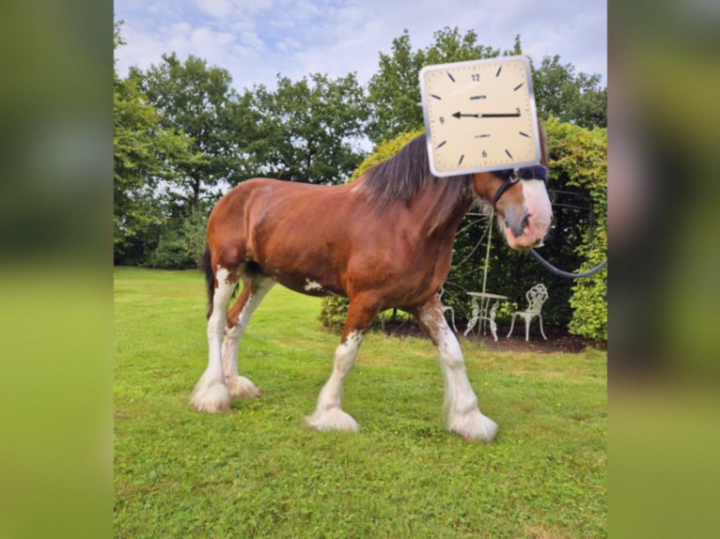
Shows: h=9 m=16
